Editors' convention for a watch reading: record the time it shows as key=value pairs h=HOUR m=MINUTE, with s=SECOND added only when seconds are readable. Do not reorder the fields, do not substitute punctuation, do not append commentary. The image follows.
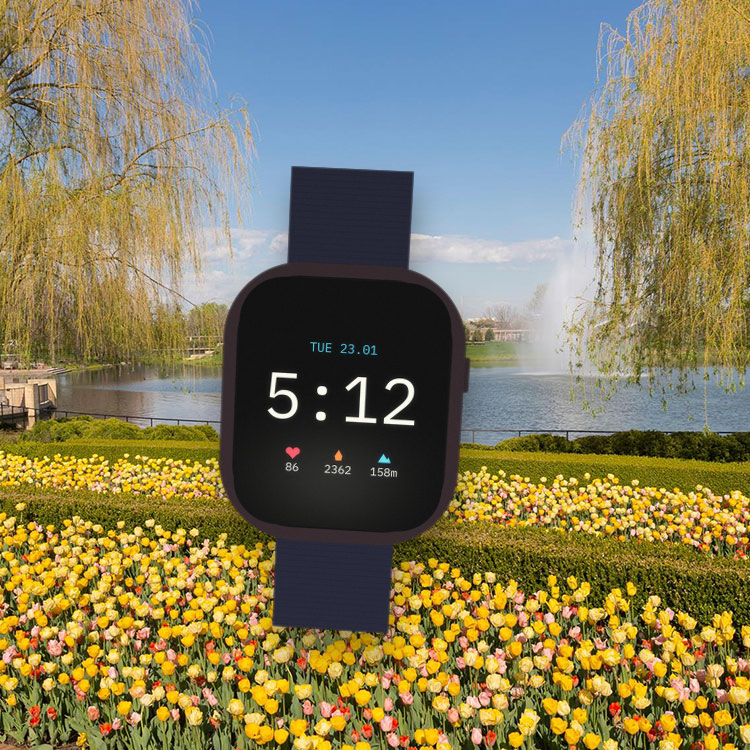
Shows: h=5 m=12
